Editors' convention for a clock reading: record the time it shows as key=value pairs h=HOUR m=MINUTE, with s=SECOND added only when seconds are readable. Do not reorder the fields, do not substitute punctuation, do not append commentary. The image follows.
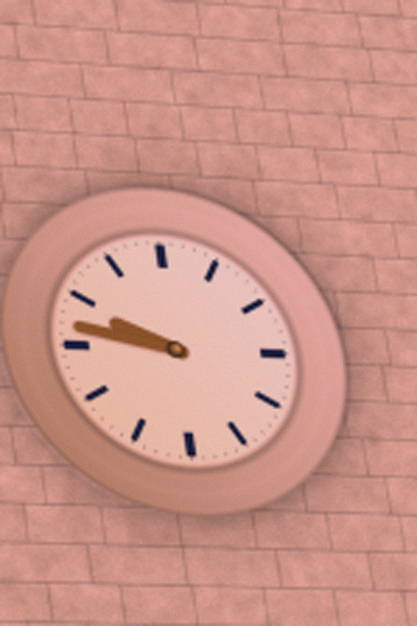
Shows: h=9 m=47
